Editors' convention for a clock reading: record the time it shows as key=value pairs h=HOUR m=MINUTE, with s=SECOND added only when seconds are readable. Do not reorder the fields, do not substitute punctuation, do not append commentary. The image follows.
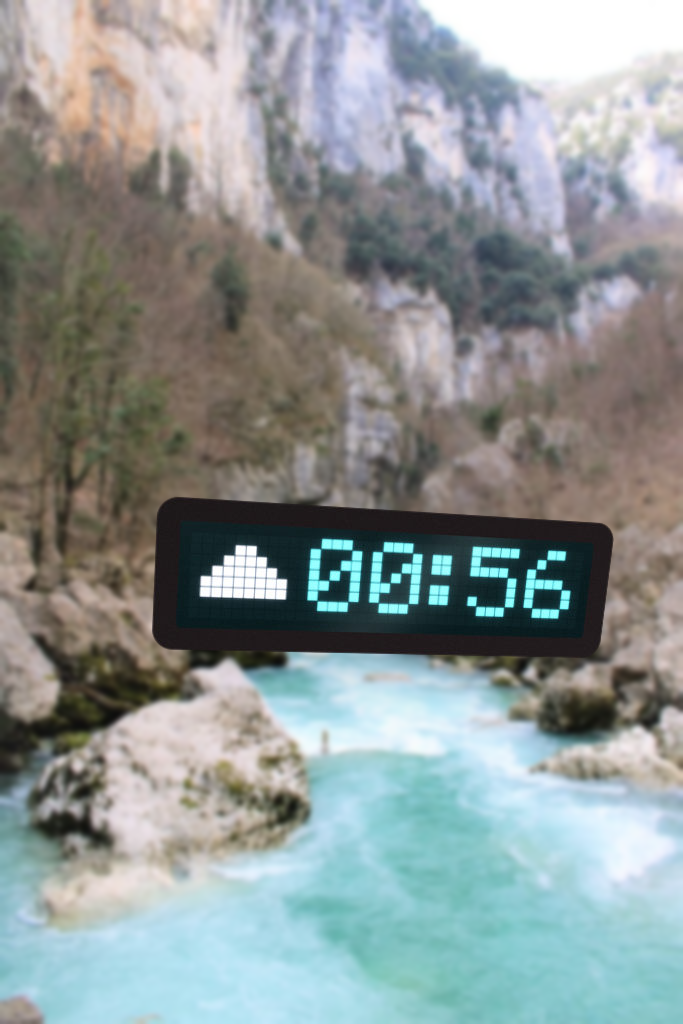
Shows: h=0 m=56
